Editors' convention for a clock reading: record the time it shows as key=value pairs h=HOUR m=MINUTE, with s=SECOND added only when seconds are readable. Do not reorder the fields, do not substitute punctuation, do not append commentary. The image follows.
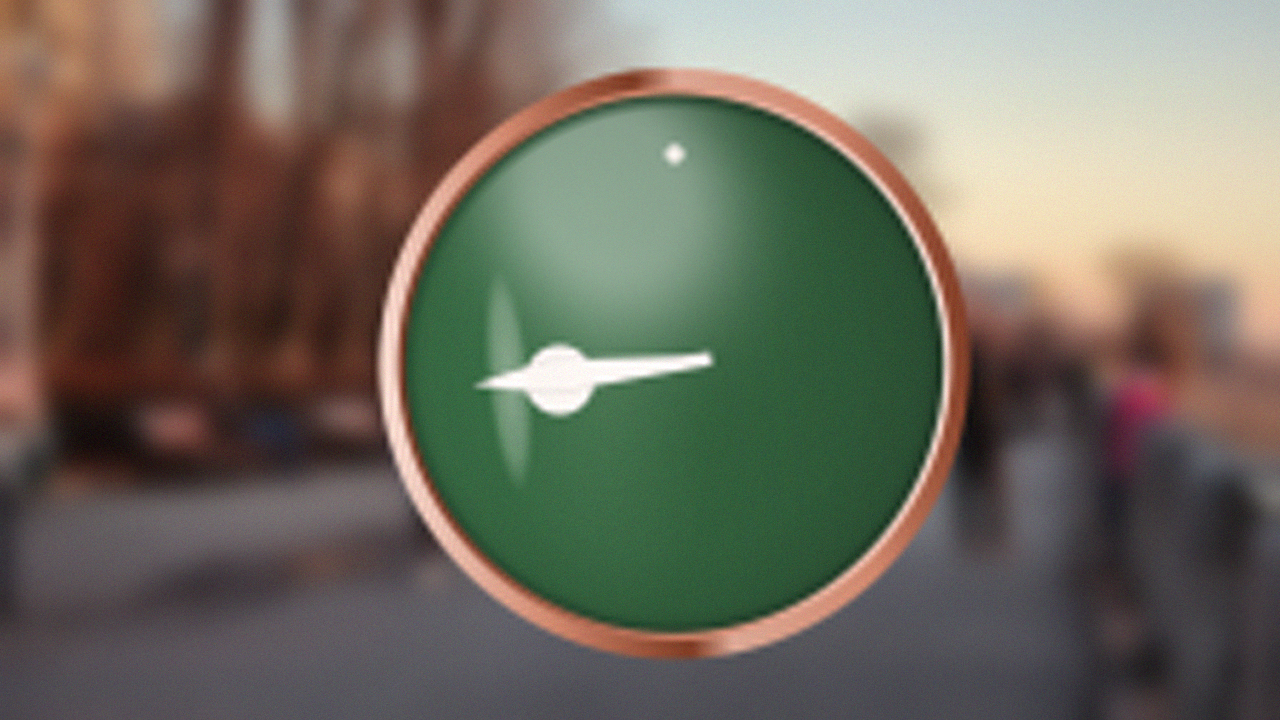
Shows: h=8 m=44
